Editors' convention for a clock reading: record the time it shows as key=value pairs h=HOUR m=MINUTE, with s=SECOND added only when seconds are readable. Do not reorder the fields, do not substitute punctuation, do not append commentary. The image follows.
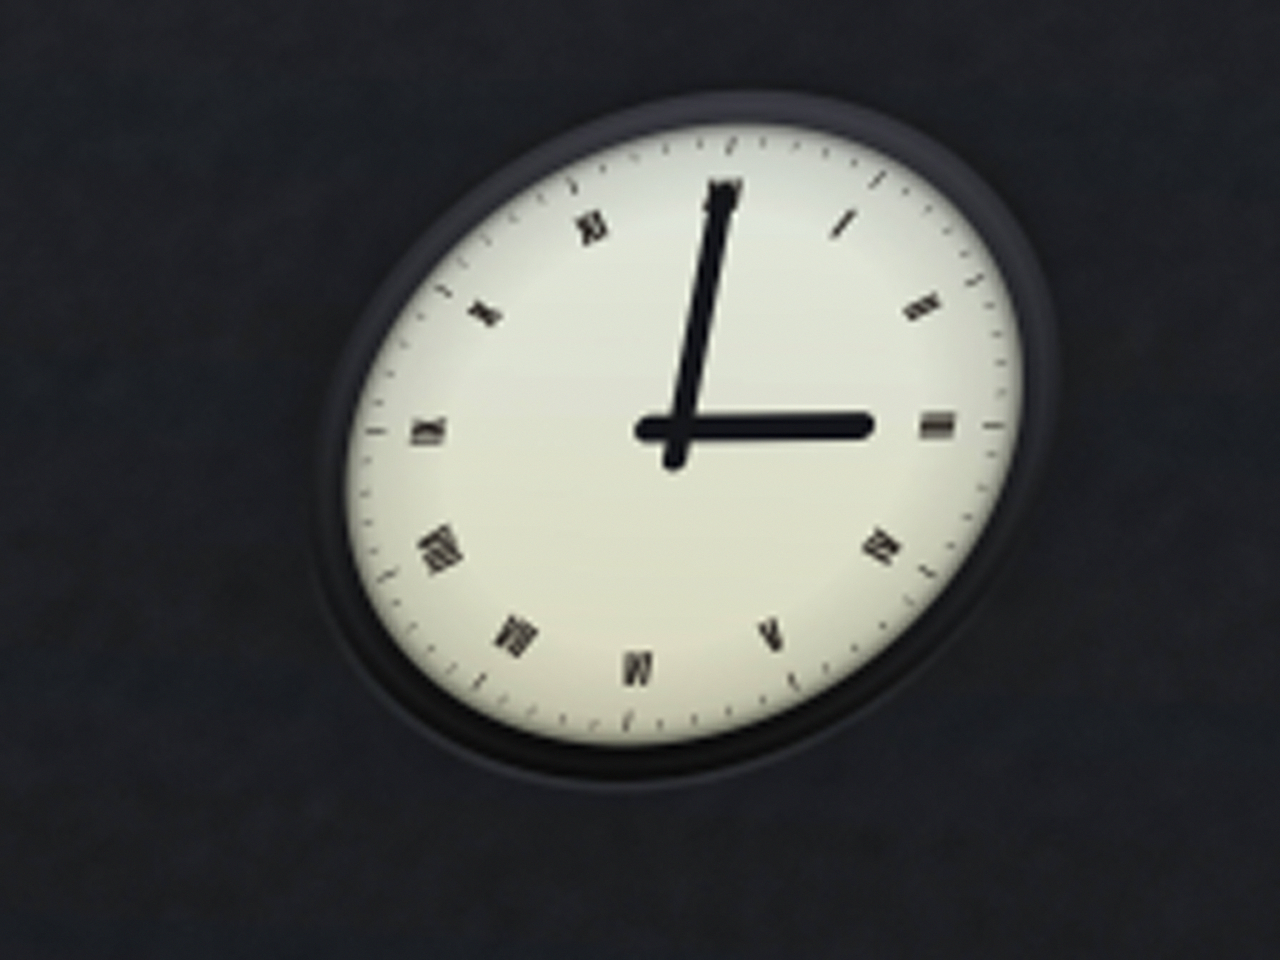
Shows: h=3 m=0
